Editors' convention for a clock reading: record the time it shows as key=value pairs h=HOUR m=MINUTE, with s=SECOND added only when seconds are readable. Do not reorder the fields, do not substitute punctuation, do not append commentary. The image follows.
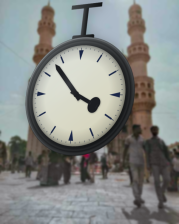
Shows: h=3 m=53
